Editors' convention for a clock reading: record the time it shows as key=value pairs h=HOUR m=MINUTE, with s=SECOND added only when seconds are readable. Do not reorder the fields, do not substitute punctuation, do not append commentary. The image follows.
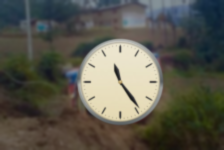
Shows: h=11 m=24
